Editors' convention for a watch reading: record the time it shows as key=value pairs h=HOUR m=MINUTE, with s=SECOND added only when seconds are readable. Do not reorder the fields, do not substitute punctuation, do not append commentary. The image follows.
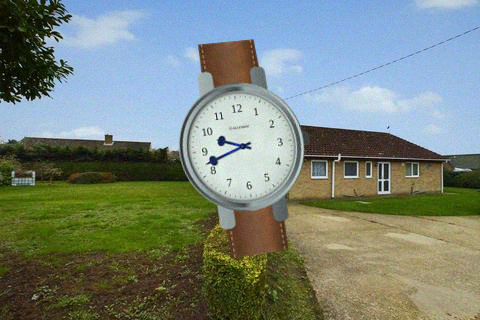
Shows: h=9 m=42
